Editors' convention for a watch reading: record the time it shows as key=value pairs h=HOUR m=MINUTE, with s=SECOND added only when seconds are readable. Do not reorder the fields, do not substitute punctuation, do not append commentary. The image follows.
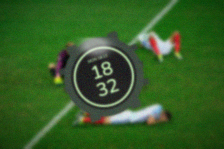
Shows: h=18 m=32
